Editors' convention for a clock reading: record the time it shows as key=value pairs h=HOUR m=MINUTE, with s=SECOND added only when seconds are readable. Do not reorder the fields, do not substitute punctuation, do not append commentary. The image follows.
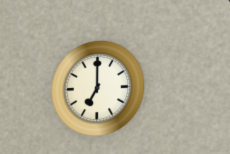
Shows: h=7 m=0
